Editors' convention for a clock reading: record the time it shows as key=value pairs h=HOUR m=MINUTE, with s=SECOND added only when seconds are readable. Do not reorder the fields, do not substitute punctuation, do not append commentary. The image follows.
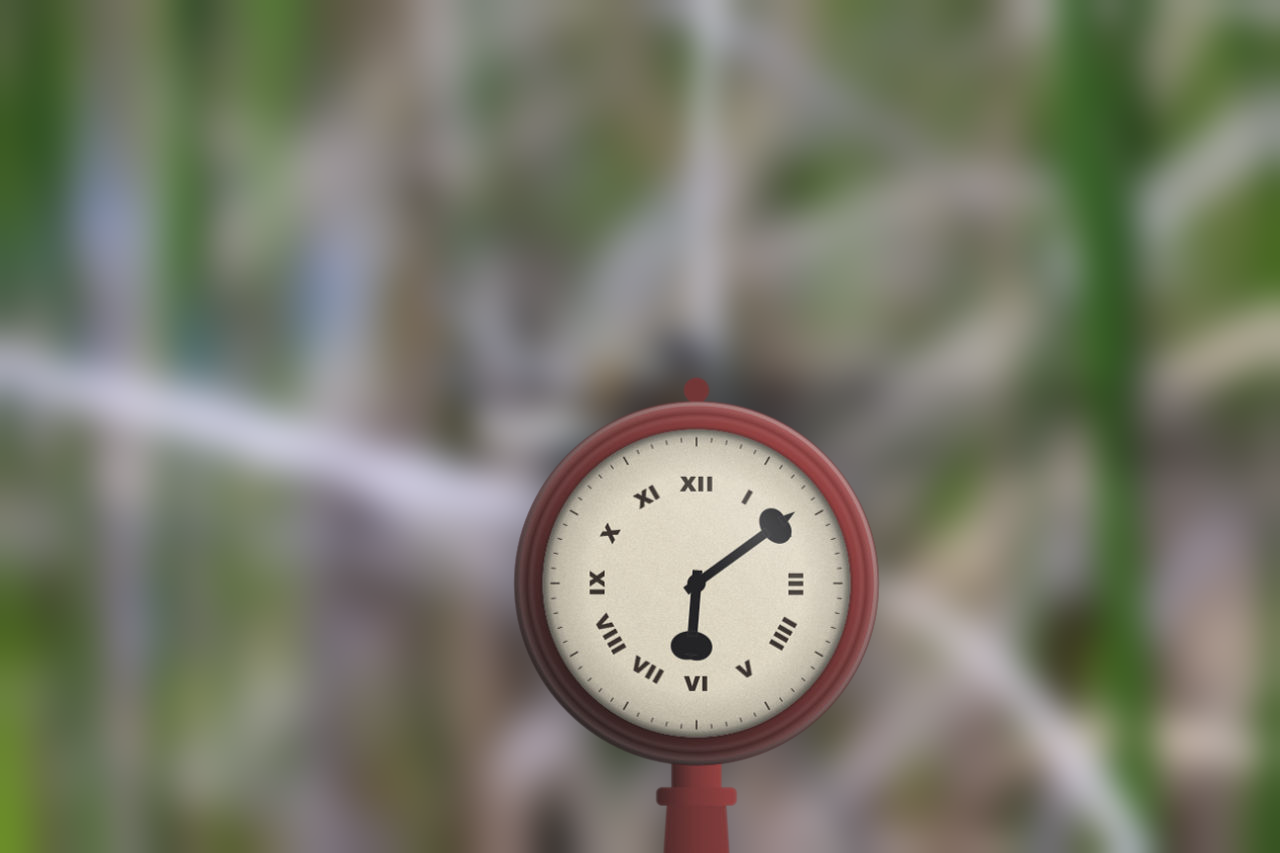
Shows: h=6 m=9
